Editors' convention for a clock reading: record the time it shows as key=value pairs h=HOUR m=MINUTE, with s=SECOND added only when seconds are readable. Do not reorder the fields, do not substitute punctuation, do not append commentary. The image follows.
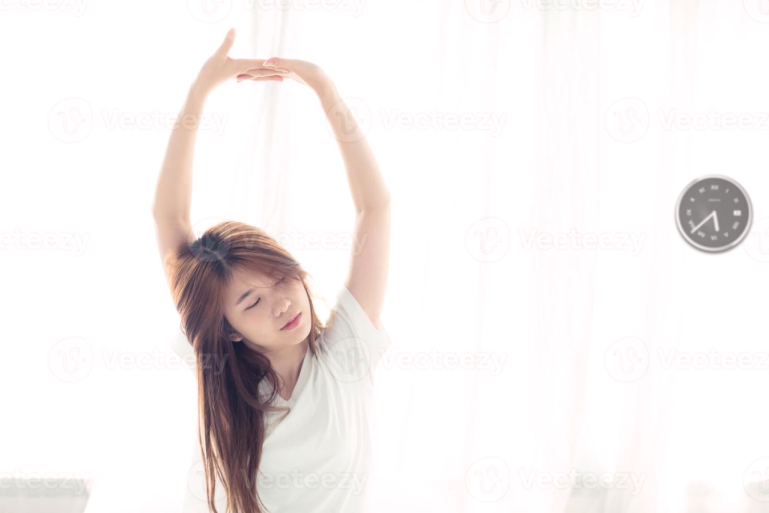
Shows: h=5 m=38
